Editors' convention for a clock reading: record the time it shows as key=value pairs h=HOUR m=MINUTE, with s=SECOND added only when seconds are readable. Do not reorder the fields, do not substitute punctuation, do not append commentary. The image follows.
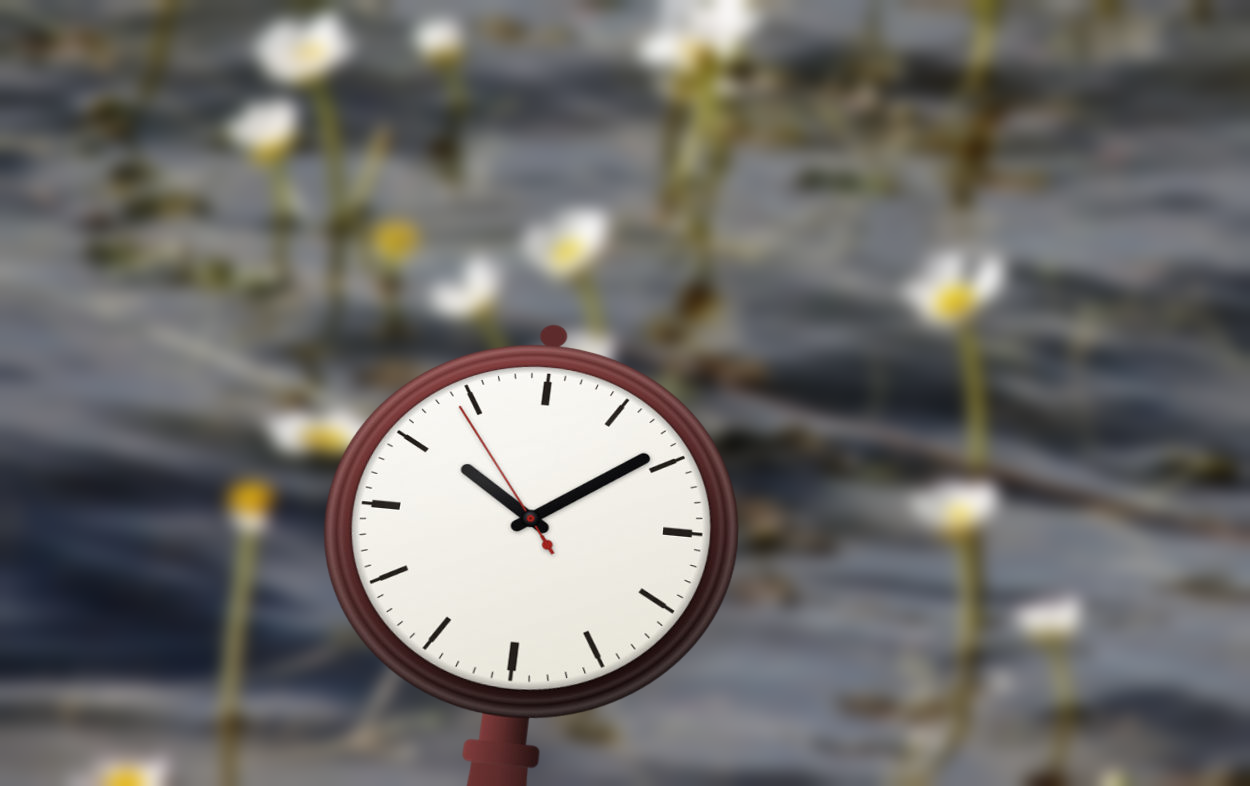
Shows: h=10 m=8 s=54
